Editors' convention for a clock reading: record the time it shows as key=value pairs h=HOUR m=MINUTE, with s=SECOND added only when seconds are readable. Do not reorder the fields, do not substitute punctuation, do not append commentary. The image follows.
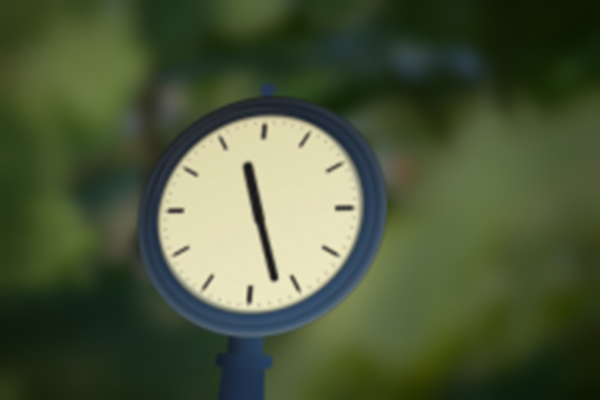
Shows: h=11 m=27
